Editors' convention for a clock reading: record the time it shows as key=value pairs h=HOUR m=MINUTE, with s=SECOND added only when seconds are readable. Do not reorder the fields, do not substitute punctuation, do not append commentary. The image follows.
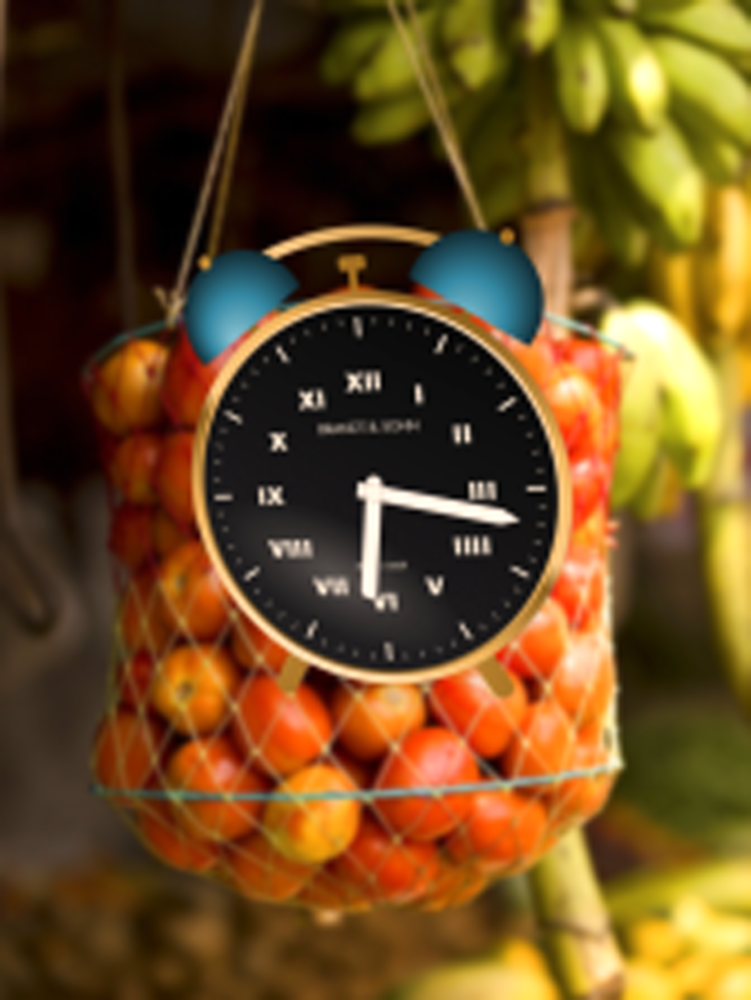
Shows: h=6 m=17
